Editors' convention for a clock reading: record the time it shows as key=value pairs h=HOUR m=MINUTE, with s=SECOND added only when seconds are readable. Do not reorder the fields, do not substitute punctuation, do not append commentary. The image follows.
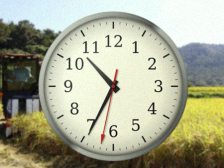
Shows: h=10 m=34 s=32
